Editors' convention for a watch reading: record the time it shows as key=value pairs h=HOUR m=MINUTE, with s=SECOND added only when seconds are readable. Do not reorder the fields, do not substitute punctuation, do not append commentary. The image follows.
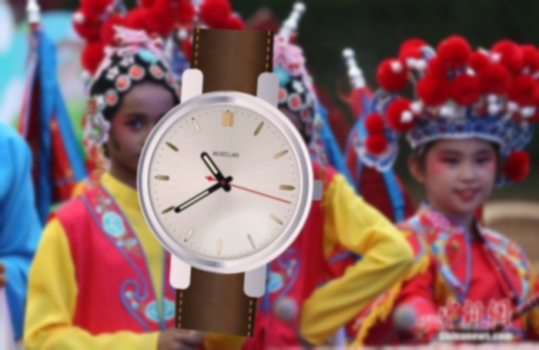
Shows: h=10 m=39 s=17
